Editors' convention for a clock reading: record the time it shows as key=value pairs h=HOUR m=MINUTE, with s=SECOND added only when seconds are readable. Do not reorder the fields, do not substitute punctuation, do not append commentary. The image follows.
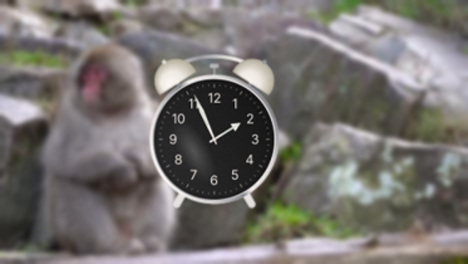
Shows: h=1 m=56
